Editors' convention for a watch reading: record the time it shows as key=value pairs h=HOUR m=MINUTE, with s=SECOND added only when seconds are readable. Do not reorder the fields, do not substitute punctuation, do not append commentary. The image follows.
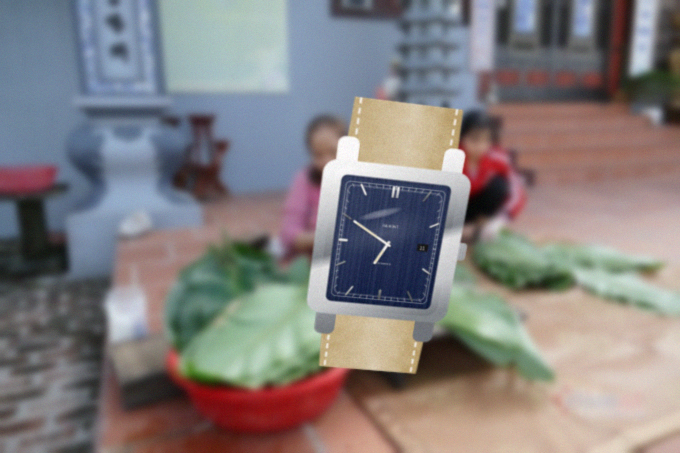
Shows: h=6 m=50
